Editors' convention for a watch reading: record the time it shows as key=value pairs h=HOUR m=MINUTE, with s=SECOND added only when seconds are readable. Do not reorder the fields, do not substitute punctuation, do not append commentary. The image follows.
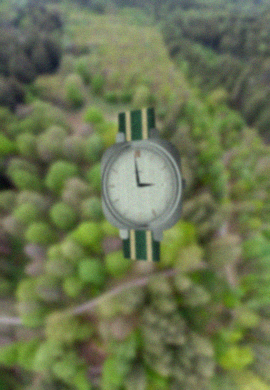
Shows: h=2 m=59
